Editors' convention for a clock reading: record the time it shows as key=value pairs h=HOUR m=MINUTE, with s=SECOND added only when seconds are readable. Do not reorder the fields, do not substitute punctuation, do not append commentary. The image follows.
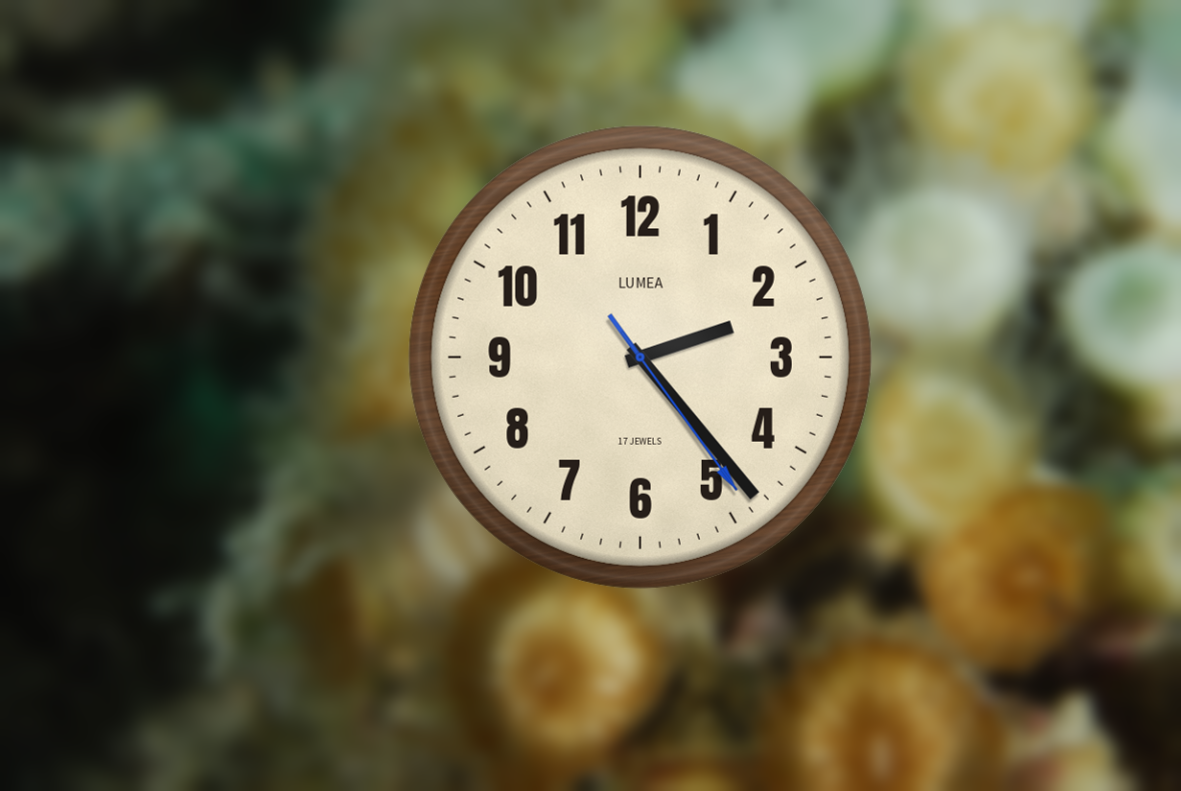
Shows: h=2 m=23 s=24
